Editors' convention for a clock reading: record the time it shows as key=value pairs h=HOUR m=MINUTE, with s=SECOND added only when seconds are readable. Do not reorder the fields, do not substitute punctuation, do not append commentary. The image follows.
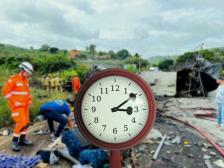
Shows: h=3 m=9
